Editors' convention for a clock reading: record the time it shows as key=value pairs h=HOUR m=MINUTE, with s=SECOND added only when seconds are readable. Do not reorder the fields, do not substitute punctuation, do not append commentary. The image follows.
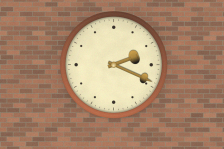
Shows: h=2 m=19
